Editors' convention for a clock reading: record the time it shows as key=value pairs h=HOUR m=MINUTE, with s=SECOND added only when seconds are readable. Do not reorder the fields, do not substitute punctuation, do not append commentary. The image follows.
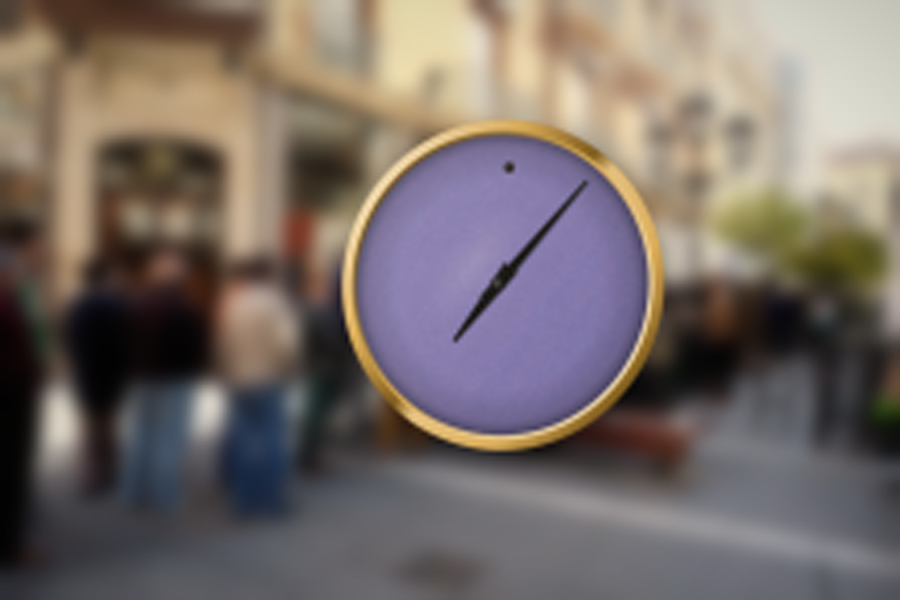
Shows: h=7 m=6
